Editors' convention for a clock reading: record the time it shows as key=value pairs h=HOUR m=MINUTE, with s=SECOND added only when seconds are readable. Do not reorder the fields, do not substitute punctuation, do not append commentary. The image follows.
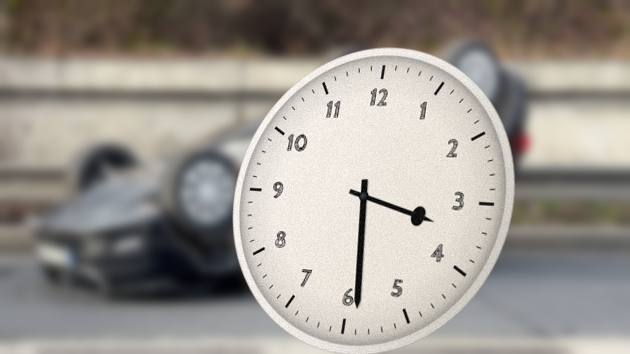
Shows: h=3 m=29
